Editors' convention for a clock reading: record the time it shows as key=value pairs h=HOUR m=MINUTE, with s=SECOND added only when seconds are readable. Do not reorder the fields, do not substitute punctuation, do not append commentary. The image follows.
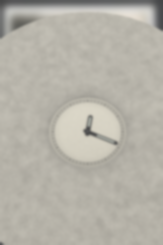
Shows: h=12 m=19
